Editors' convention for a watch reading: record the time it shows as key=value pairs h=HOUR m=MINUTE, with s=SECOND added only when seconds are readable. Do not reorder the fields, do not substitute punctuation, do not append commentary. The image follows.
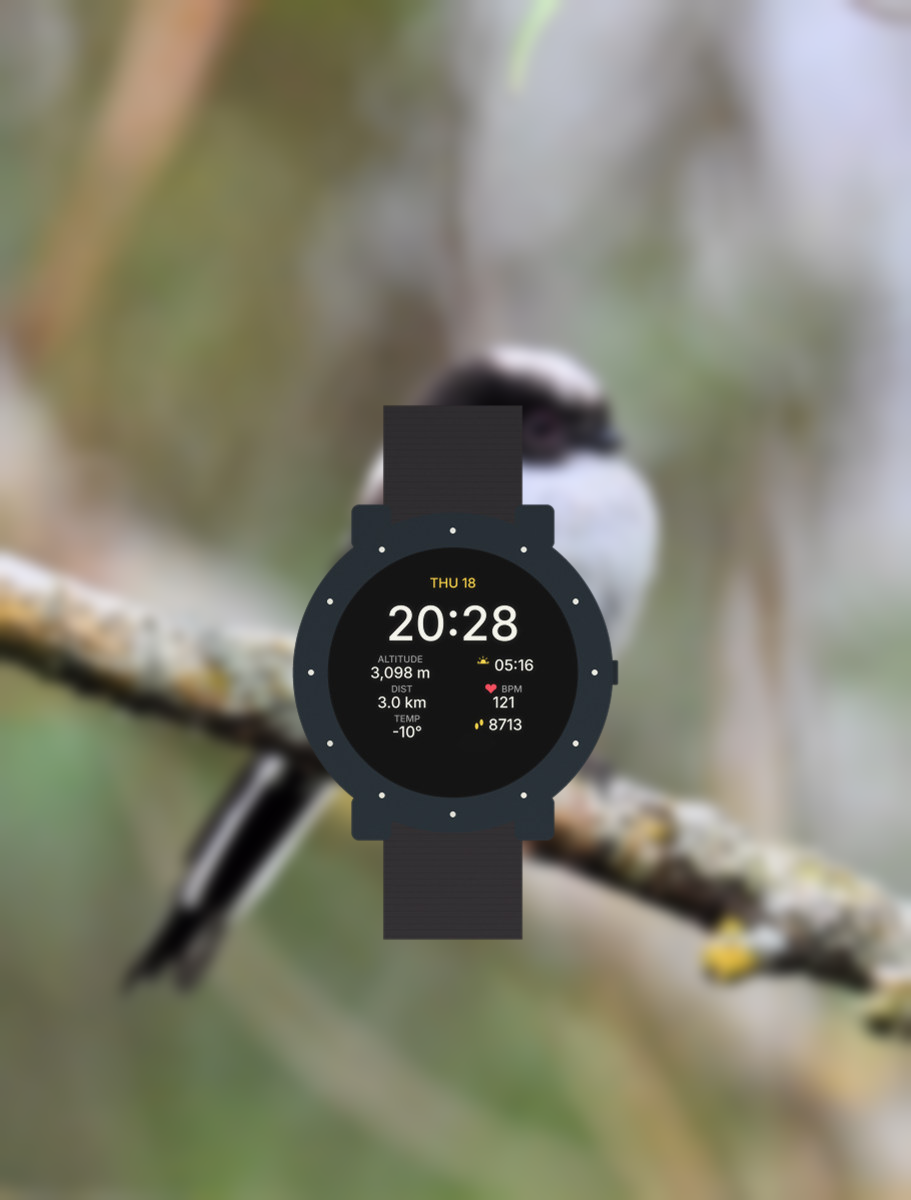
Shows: h=20 m=28
